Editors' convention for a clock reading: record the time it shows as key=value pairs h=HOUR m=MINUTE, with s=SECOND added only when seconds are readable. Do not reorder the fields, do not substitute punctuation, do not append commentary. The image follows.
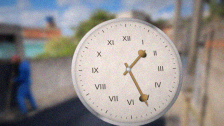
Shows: h=1 m=26
